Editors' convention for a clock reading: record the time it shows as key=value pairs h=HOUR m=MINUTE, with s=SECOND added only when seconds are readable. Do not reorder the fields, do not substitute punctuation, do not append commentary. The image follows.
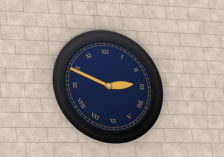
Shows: h=2 m=49
